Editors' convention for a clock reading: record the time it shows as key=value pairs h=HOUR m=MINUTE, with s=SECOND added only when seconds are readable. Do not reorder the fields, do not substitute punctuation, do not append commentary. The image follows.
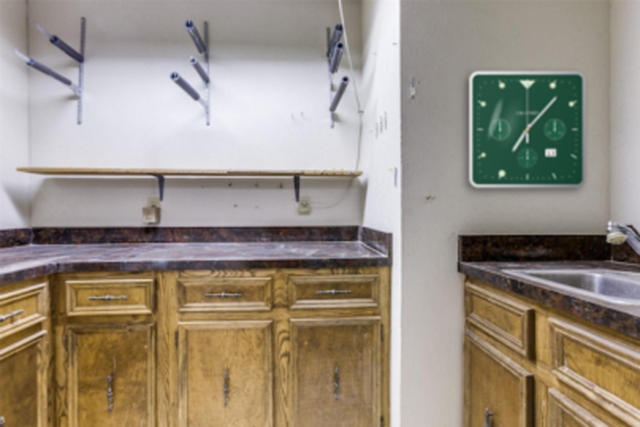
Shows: h=7 m=7
